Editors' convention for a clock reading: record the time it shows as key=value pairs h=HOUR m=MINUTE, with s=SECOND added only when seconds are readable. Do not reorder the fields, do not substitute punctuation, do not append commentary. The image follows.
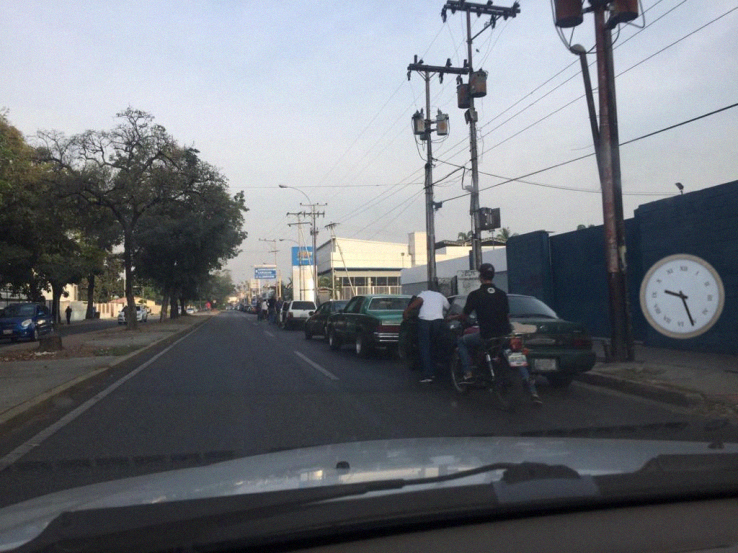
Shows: h=9 m=26
